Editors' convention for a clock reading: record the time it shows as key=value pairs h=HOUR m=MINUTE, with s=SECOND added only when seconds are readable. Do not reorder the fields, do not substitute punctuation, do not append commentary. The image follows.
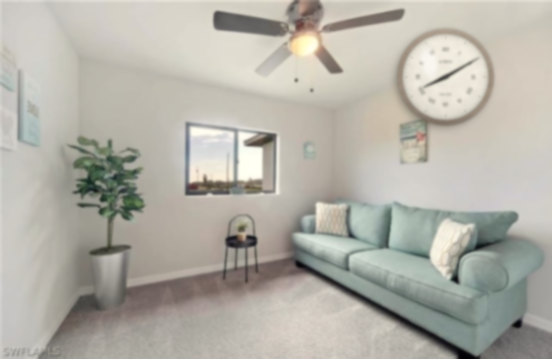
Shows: h=8 m=10
